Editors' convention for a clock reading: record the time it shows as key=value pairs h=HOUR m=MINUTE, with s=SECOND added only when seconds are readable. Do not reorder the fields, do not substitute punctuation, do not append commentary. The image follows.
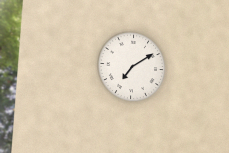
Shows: h=7 m=9
